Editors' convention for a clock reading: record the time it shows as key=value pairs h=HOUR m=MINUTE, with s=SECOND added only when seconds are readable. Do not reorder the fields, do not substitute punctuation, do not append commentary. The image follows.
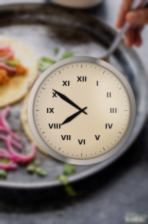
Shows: h=7 m=51
